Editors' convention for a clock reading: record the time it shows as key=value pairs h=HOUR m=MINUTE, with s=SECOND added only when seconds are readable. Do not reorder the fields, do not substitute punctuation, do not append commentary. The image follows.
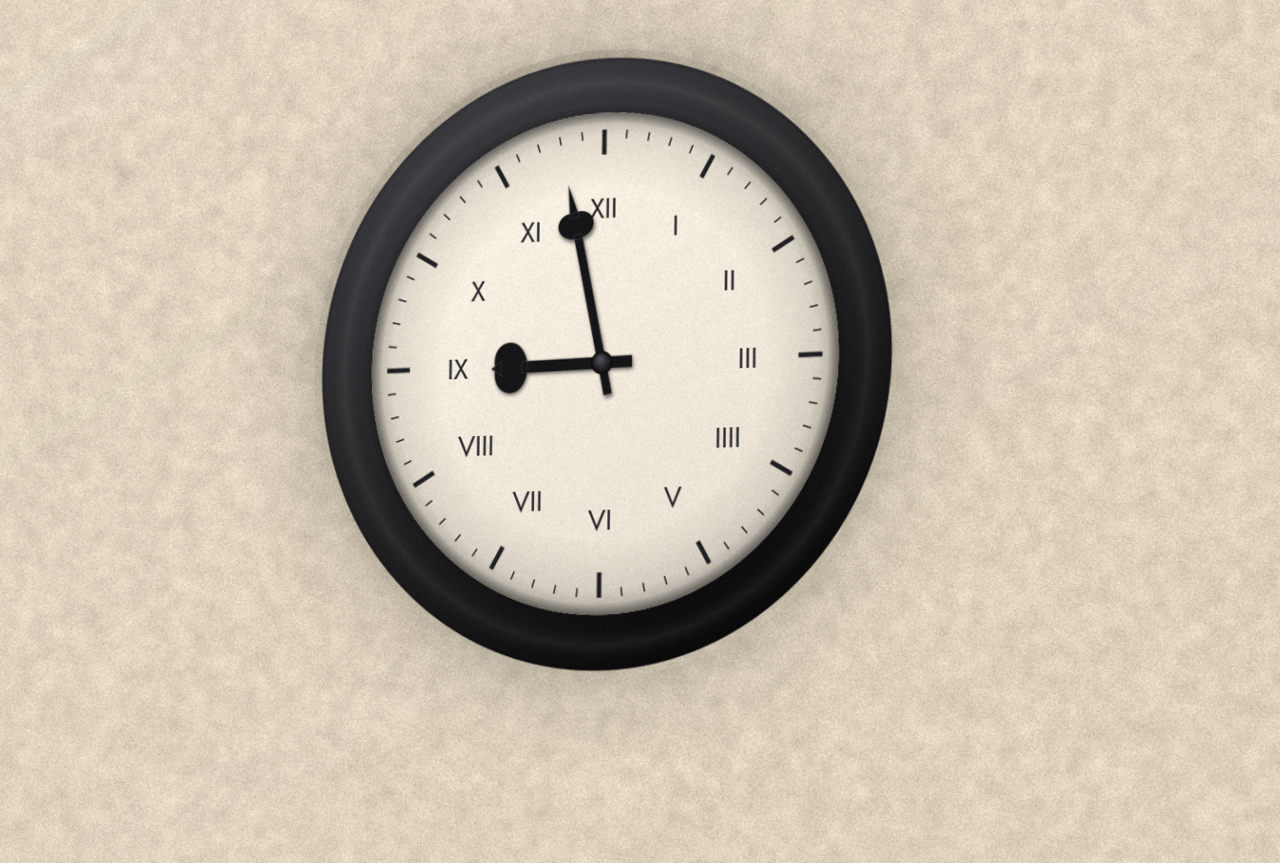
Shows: h=8 m=58
